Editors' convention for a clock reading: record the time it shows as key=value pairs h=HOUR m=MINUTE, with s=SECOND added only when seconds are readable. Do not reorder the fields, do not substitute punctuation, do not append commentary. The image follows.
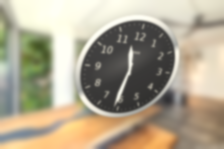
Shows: h=11 m=31
